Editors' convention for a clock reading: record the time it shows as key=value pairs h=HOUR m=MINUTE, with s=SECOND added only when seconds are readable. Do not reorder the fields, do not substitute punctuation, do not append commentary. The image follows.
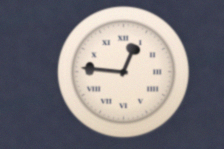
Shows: h=12 m=46
